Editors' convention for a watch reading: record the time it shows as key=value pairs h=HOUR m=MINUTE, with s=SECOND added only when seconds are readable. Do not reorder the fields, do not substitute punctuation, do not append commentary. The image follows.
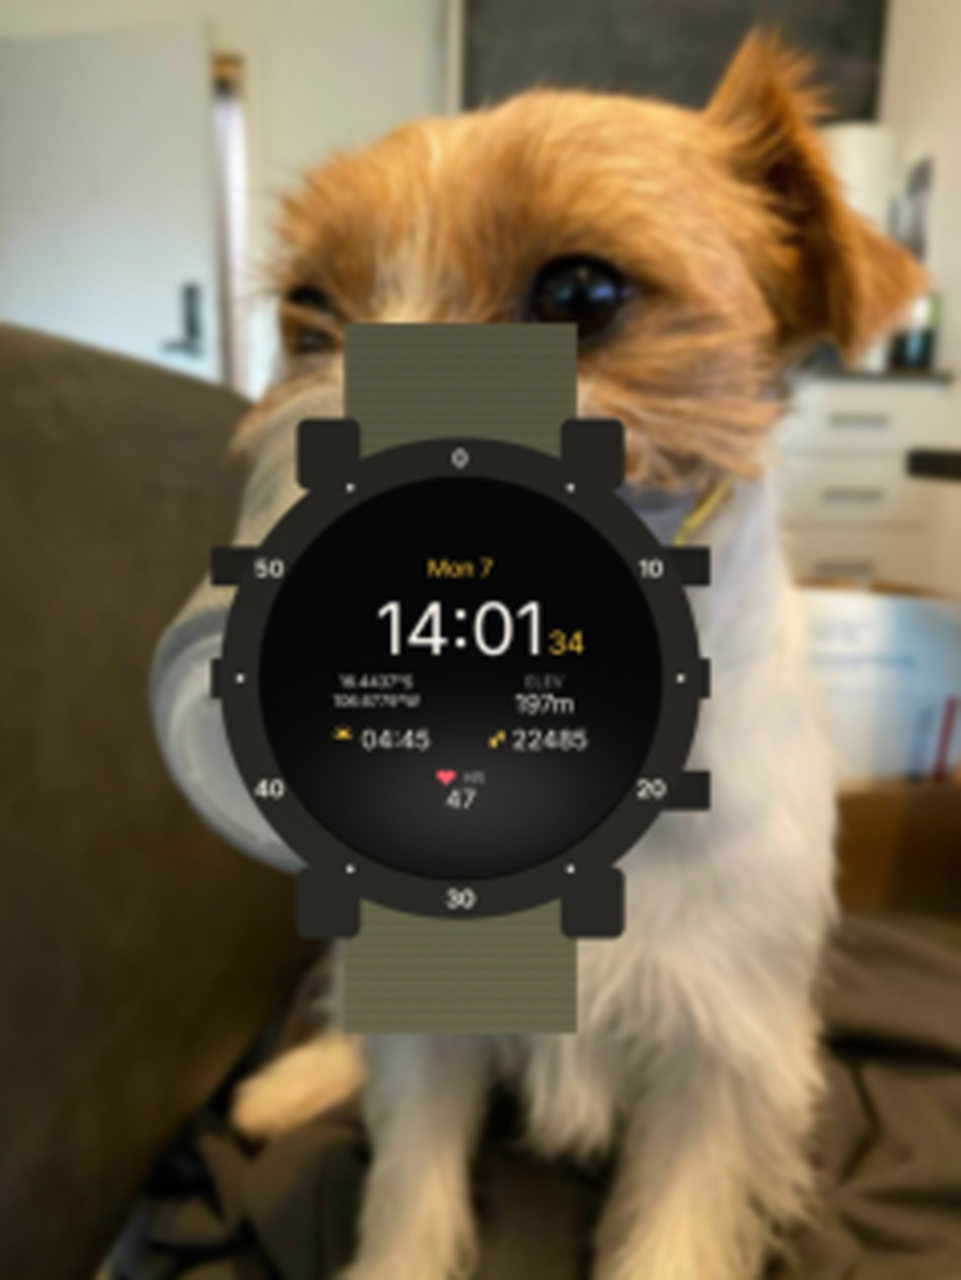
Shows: h=14 m=1
